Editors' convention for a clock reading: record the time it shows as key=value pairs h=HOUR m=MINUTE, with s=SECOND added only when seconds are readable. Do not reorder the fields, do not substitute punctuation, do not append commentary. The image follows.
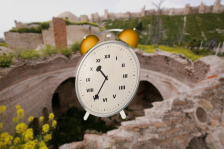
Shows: h=10 m=35
